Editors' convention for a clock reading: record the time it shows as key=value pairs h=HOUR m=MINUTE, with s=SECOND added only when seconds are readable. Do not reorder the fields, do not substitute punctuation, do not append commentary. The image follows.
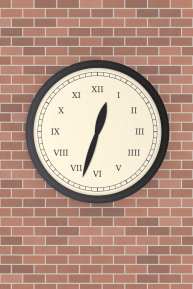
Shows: h=12 m=33
